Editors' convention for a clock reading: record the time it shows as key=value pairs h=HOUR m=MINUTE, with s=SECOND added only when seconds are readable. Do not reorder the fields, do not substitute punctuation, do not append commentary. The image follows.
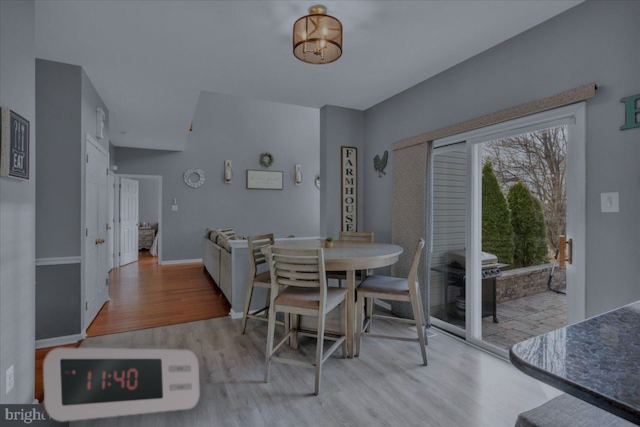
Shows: h=11 m=40
